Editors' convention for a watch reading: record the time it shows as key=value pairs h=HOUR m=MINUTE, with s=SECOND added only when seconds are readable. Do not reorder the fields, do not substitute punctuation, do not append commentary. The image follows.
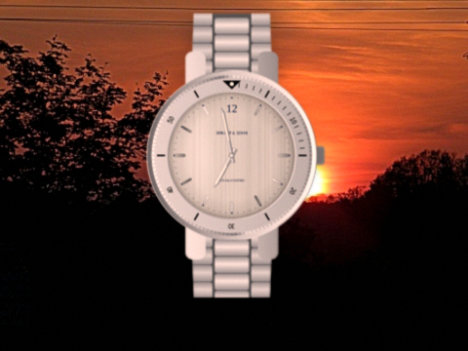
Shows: h=6 m=58
